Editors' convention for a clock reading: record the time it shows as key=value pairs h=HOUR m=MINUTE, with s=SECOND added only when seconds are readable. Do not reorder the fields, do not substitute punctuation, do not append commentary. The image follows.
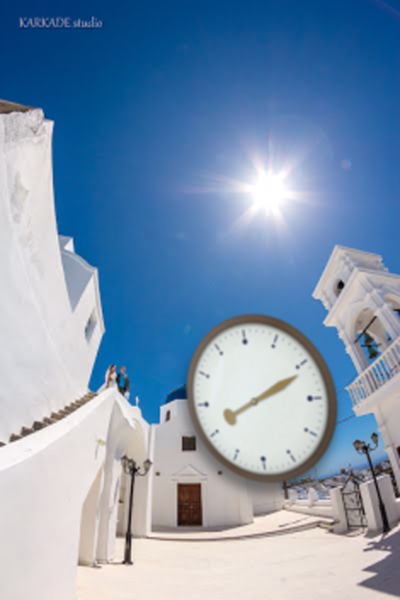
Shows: h=8 m=11
